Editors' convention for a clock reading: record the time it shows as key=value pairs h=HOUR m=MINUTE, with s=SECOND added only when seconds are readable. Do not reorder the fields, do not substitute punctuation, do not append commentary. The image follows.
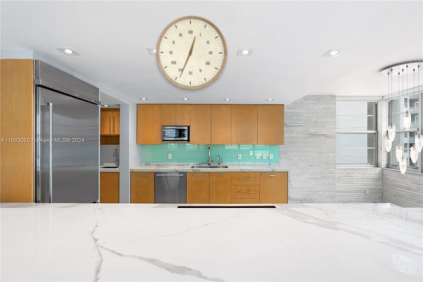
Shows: h=12 m=34
